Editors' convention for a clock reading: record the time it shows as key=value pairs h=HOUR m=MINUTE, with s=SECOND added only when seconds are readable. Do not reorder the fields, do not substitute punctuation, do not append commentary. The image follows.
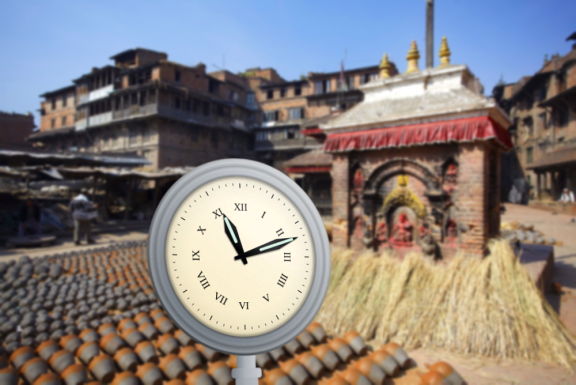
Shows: h=11 m=12
